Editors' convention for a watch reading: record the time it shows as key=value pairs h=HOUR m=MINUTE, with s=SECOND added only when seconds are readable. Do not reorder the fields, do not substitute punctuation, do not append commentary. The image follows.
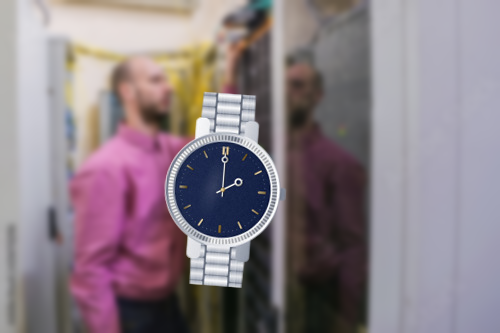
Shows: h=2 m=0
